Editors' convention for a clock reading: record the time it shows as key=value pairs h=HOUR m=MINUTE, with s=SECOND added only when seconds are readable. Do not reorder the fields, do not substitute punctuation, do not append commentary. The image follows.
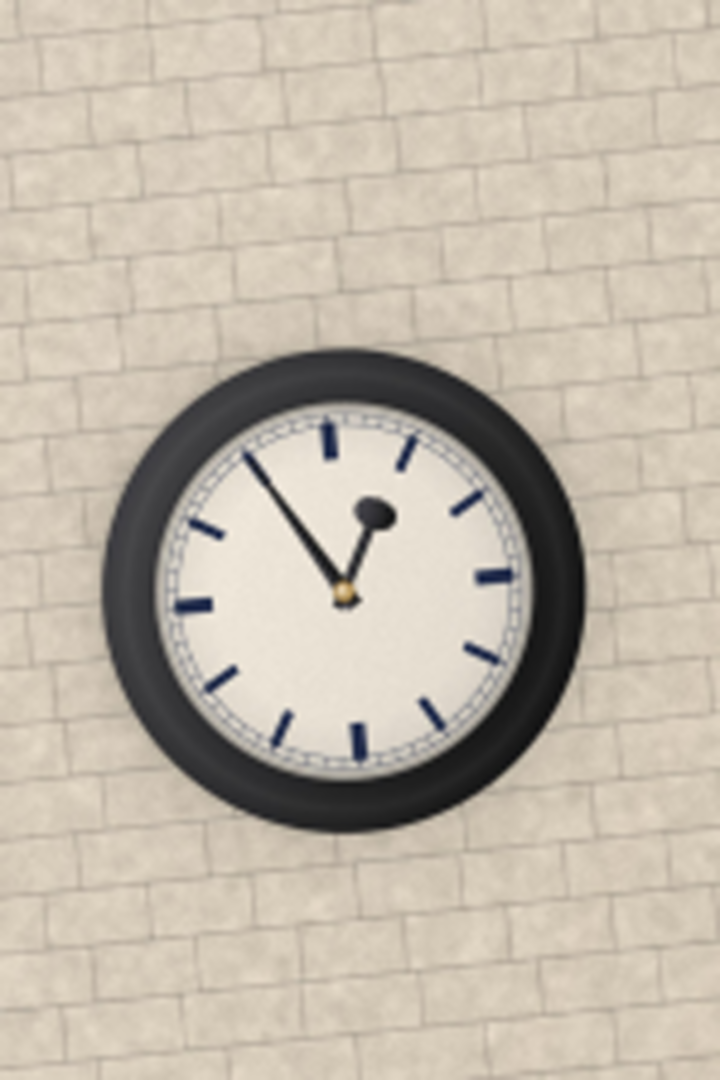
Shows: h=12 m=55
